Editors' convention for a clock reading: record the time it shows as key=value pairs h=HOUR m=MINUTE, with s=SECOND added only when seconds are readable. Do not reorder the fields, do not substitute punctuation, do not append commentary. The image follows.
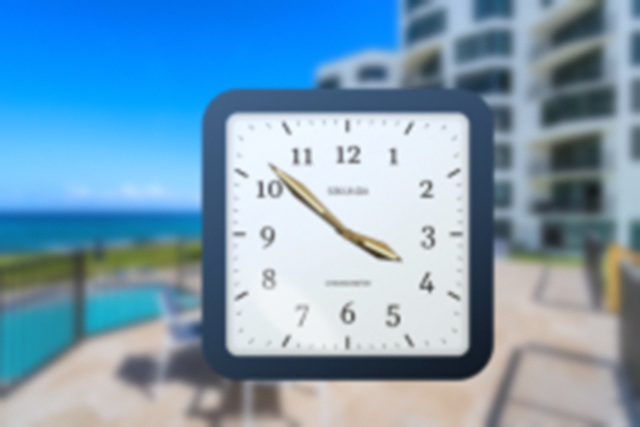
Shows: h=3 m=52
